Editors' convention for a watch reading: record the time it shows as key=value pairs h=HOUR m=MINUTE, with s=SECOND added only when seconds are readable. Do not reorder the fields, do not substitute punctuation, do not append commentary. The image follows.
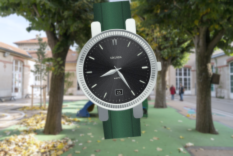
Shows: h=8 m=25
